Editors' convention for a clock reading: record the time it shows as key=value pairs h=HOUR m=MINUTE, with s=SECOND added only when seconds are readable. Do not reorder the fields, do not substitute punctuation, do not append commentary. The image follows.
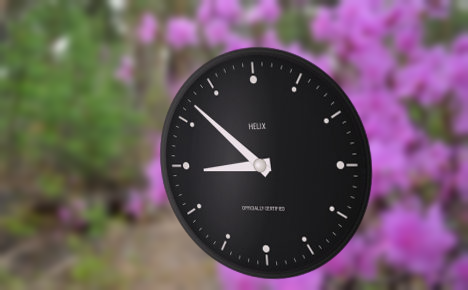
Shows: h=8 m=52
